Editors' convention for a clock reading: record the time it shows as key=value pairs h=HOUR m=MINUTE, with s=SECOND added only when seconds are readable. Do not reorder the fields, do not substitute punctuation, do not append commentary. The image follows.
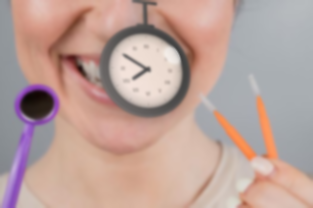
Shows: h=7 m=50
